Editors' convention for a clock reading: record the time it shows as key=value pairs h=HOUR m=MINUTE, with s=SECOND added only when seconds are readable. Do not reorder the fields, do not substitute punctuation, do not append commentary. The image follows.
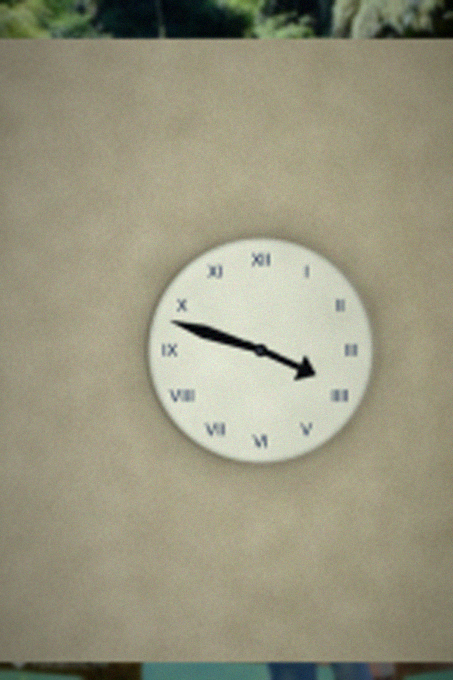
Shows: h=3 m=48
